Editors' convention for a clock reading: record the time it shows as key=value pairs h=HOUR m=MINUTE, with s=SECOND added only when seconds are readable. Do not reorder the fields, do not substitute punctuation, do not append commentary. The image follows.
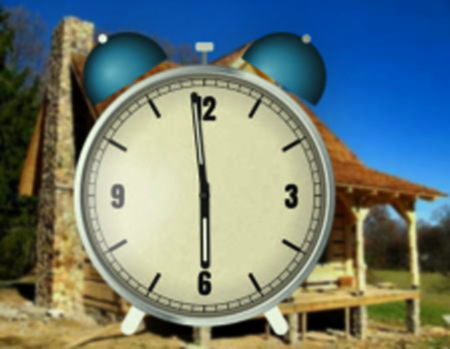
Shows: h=5 m=59
